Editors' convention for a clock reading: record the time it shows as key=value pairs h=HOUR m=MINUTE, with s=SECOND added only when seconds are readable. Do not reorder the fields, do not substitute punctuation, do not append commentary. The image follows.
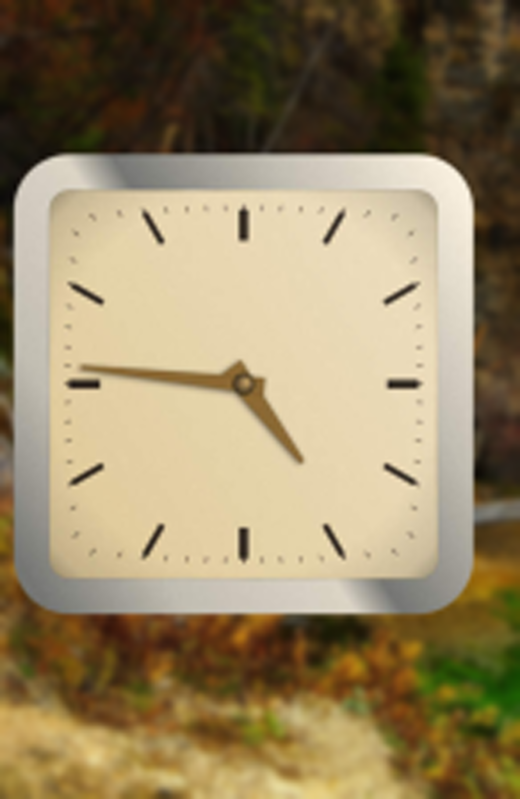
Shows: h=4 m=46
